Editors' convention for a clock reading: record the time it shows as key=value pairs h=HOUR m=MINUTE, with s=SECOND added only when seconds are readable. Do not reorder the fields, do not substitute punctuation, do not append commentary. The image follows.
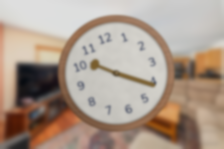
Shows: h=10 m=21
